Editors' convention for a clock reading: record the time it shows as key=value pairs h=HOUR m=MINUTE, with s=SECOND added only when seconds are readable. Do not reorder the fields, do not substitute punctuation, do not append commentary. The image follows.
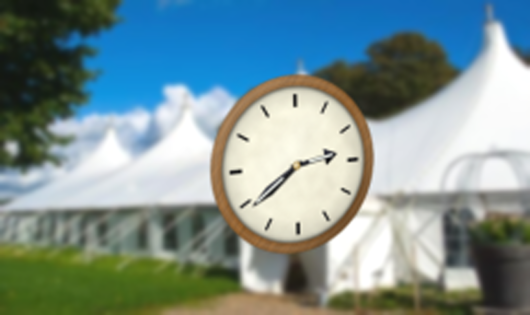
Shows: h=2 m=39
